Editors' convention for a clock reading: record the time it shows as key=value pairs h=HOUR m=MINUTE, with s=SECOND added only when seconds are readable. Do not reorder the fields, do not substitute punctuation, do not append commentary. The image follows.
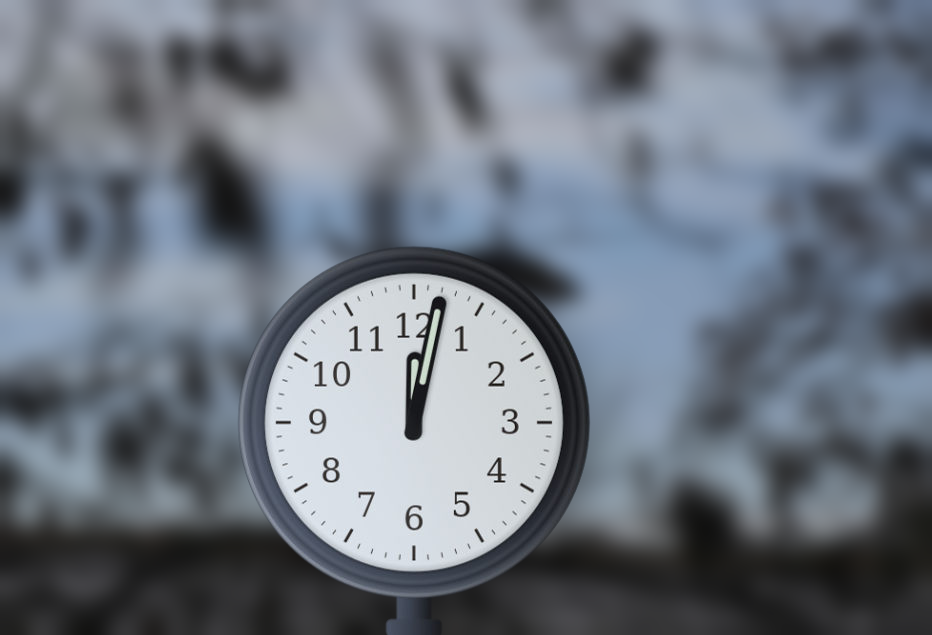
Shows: h=12 m=2
